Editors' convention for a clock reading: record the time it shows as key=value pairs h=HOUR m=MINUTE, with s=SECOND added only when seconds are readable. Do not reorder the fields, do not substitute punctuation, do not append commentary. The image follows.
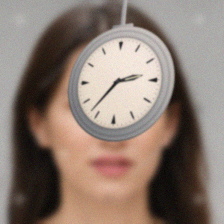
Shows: h=2 m=37
